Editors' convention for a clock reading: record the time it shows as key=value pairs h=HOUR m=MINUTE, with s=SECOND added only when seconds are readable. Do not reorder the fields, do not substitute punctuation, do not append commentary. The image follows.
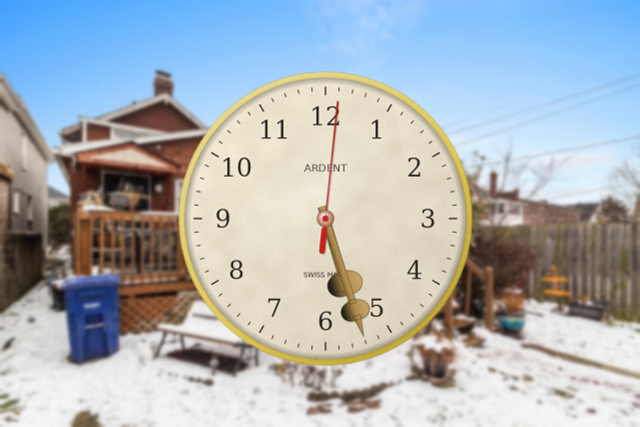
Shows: h=5 m=27 s=1
